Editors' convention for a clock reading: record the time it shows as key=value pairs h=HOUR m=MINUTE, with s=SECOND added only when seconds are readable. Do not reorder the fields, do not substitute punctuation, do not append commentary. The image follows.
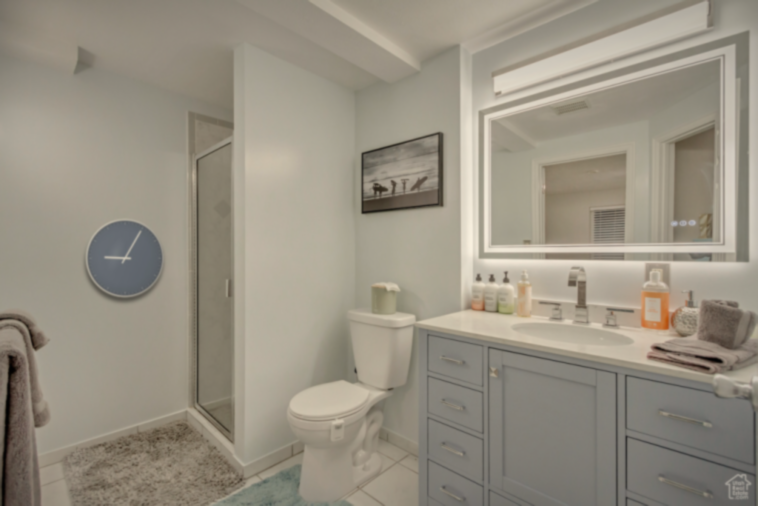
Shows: h=9 m=5
